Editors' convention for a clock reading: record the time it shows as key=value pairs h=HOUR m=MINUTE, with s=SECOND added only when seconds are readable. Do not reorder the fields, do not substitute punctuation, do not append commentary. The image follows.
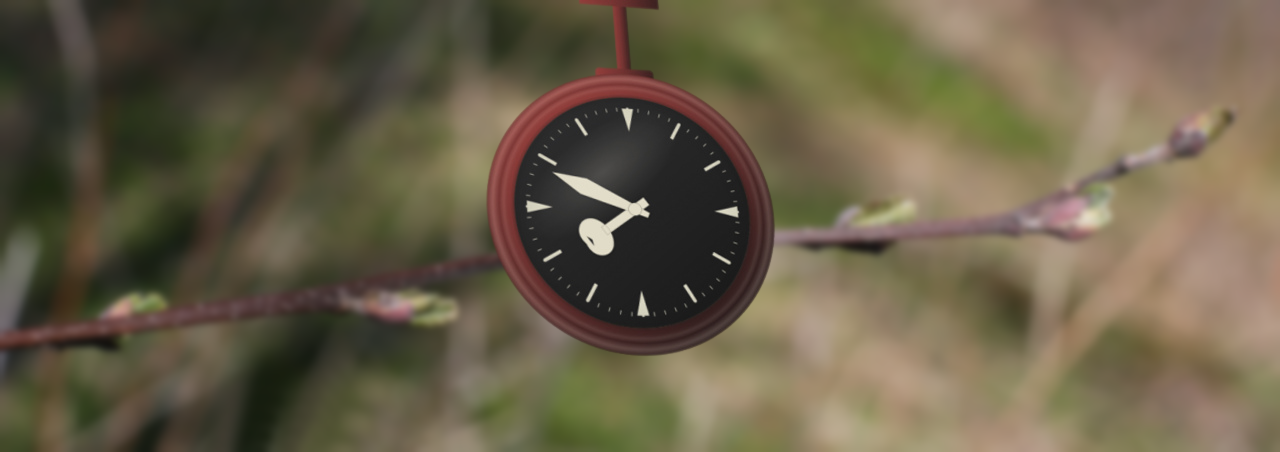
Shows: h=7 m=49
